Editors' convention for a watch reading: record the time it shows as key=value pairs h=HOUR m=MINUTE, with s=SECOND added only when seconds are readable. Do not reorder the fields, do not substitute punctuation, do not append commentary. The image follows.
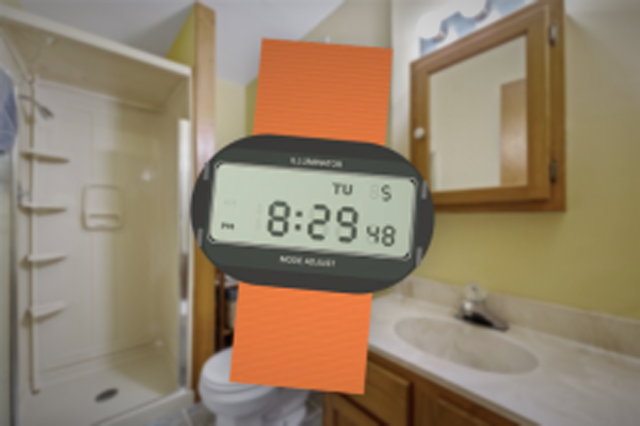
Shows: h=8 m=29 s=48
